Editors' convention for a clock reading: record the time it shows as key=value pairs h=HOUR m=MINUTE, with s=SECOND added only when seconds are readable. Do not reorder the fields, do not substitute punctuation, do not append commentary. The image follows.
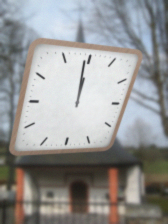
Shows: h=11 m=59
